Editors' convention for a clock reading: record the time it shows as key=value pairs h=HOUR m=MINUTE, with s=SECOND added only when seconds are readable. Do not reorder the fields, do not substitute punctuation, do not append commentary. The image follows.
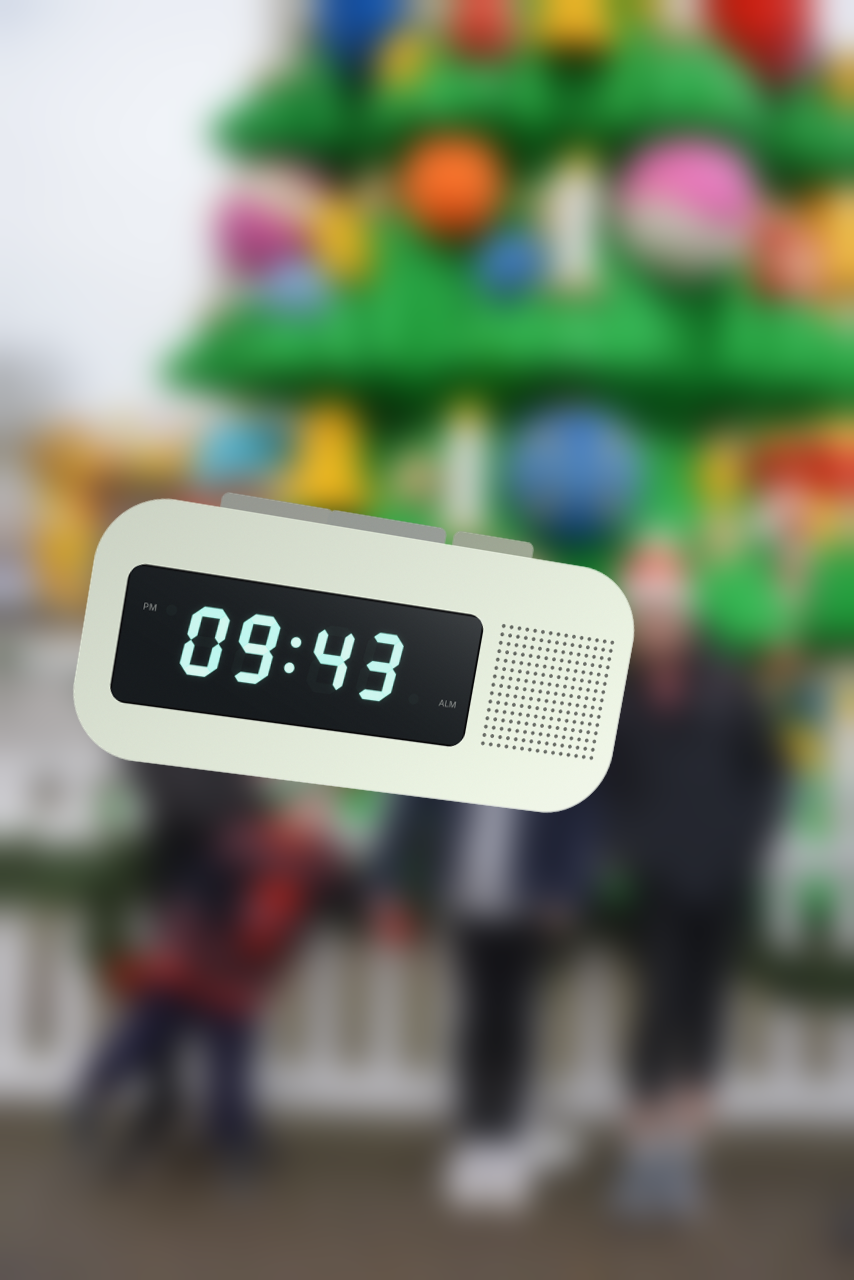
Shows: h=9 m=43
